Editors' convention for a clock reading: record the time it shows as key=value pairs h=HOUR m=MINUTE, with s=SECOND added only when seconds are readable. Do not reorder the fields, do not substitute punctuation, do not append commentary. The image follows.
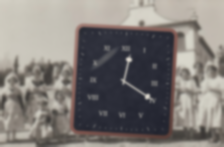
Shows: h=12 m=20
